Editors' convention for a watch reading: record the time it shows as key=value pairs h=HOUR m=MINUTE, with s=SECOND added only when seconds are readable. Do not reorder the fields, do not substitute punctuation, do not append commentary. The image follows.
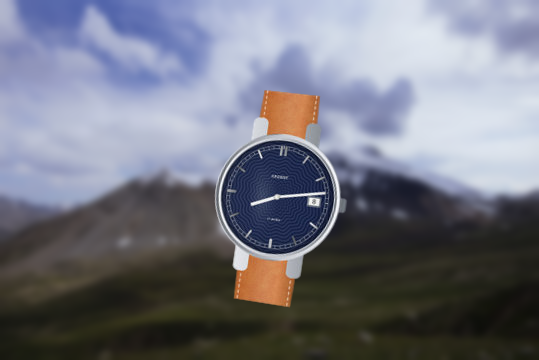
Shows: h=8 m=13
